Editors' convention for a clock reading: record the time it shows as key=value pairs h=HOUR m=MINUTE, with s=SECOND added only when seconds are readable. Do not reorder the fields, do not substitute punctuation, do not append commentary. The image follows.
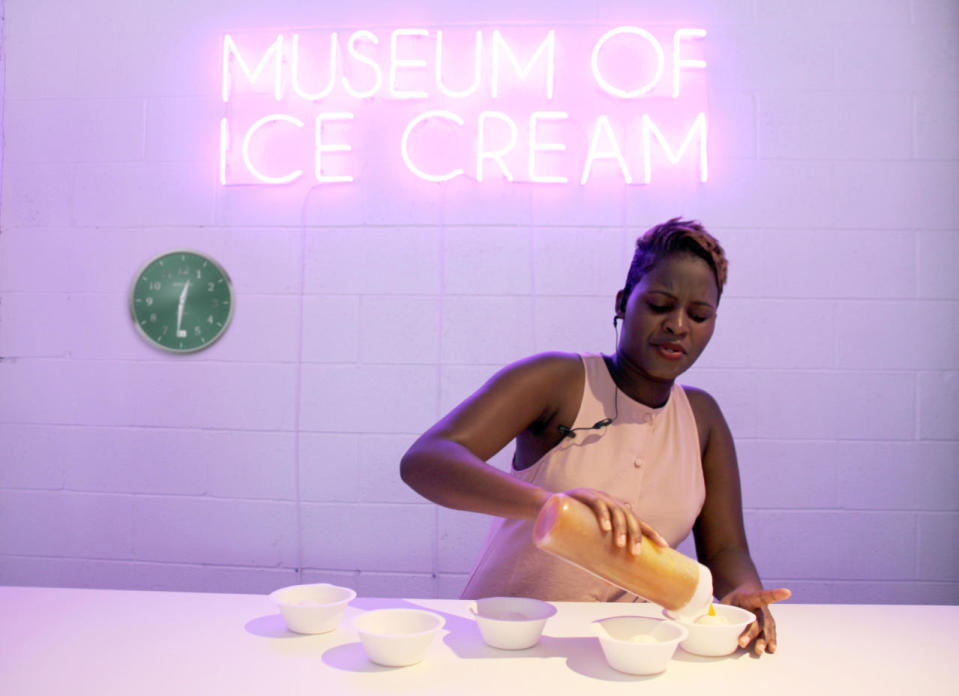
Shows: h=12 m=31
